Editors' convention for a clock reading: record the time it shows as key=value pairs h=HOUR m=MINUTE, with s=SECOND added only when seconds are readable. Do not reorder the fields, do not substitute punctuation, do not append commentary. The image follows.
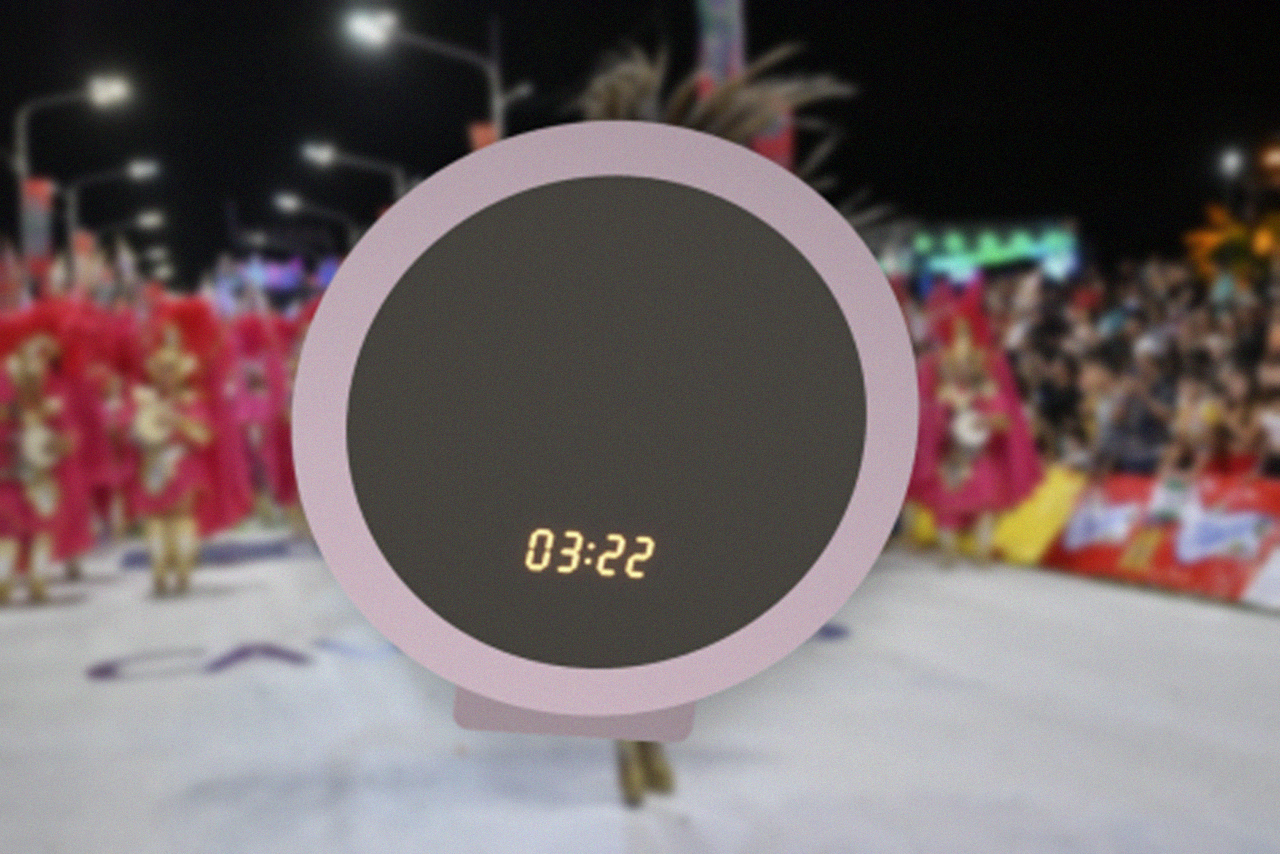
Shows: h=3 m=22
